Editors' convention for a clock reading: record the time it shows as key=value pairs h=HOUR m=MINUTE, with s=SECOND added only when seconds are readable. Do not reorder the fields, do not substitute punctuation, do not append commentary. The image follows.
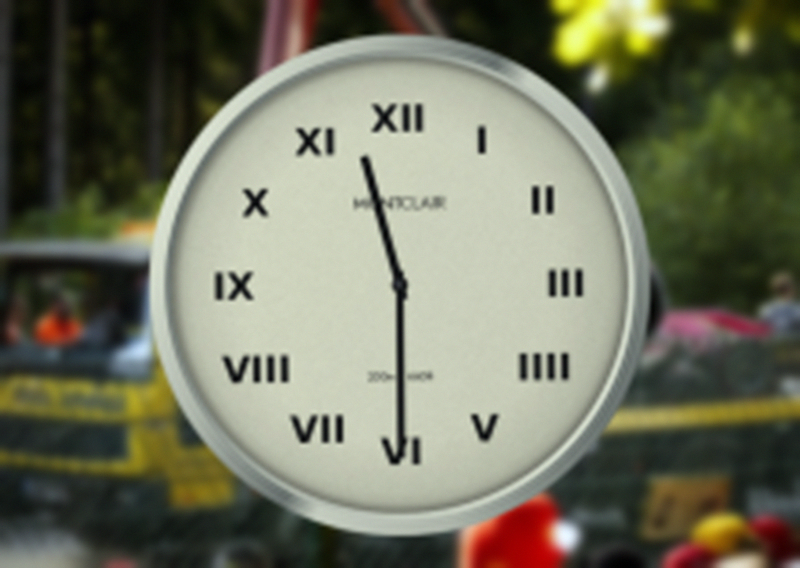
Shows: h=11 m=30
